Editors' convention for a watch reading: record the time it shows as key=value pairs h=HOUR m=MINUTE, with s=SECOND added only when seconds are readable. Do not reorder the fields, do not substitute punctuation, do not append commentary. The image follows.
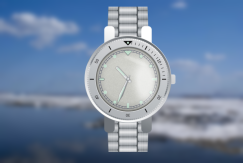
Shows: h=10 m=34
